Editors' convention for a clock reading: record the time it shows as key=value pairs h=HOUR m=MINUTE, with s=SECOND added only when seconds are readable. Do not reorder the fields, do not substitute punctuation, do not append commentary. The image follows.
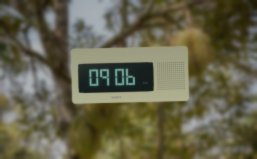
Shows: h=9 m=6
